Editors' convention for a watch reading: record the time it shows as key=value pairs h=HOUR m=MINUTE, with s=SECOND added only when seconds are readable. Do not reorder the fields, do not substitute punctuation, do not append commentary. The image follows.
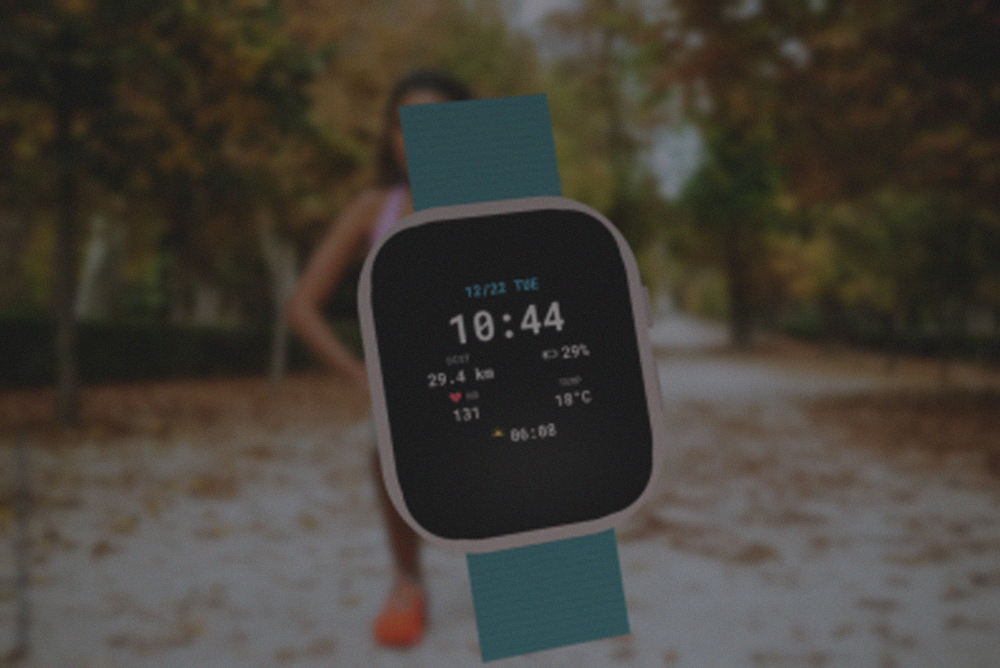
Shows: h=10 m=44
